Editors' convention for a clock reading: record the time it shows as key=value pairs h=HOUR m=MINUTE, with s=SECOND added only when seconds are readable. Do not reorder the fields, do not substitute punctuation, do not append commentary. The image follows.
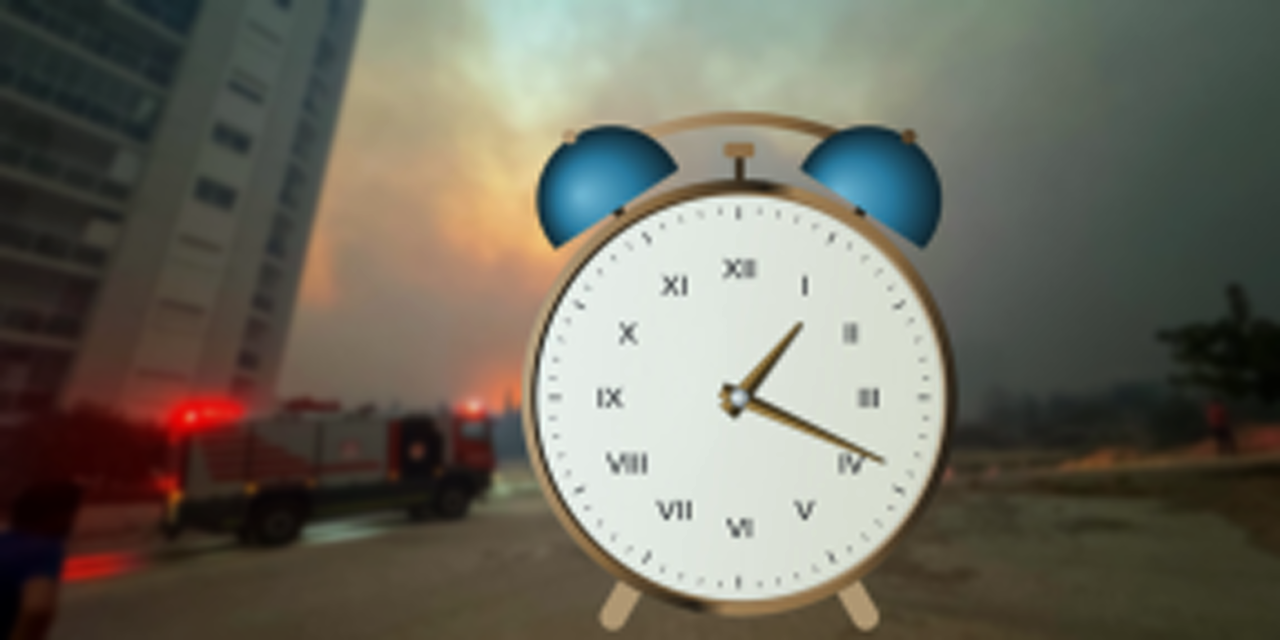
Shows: h=1 m=19
